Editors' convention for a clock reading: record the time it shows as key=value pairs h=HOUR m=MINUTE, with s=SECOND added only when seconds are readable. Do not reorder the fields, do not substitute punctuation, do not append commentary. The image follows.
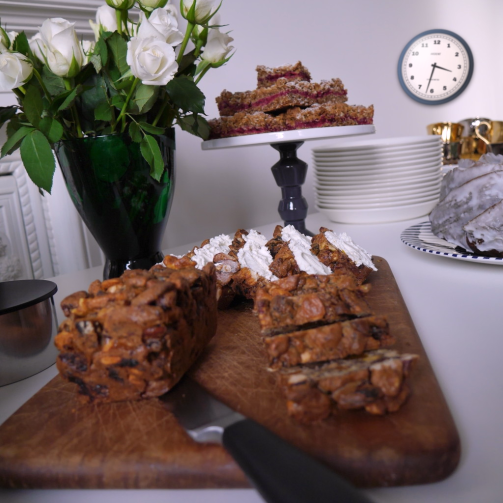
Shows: h=3 m=32
